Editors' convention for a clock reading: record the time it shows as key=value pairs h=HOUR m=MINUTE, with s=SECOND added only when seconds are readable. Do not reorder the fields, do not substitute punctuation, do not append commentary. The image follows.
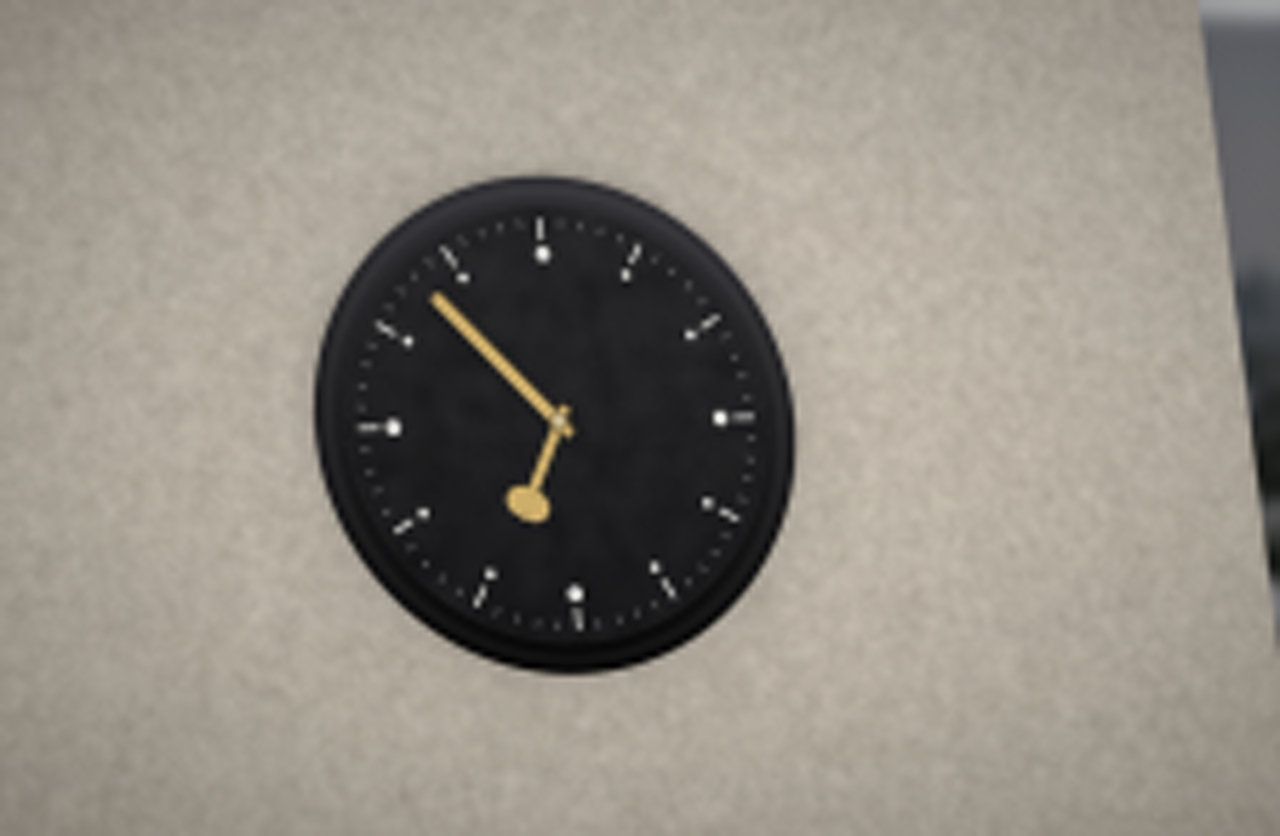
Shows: h=6 m=53
